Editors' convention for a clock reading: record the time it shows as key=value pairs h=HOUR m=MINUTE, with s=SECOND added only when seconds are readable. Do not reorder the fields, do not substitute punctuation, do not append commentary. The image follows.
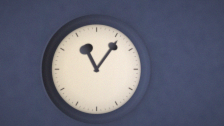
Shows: h=11 m=6
